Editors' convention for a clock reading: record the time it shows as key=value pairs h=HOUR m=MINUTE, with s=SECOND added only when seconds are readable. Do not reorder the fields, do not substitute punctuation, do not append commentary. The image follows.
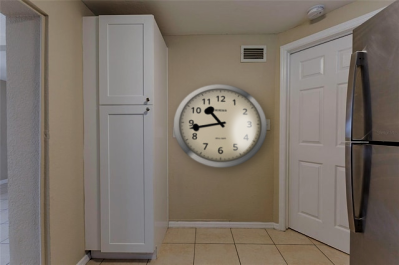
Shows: h=10 m=43
